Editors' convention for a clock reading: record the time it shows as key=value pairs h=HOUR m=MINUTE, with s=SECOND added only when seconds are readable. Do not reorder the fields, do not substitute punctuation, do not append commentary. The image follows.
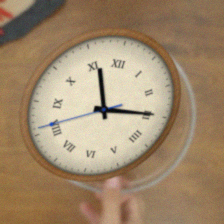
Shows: h=11 m=14 s=41
